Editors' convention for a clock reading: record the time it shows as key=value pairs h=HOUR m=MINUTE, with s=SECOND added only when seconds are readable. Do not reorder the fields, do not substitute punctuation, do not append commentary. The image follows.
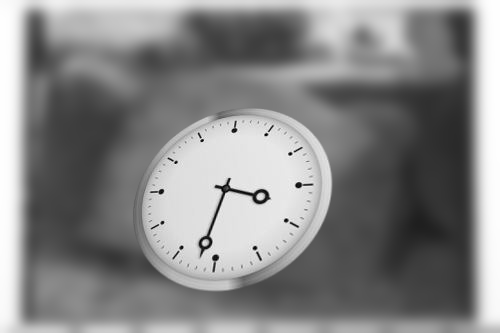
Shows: h=3 m=32
